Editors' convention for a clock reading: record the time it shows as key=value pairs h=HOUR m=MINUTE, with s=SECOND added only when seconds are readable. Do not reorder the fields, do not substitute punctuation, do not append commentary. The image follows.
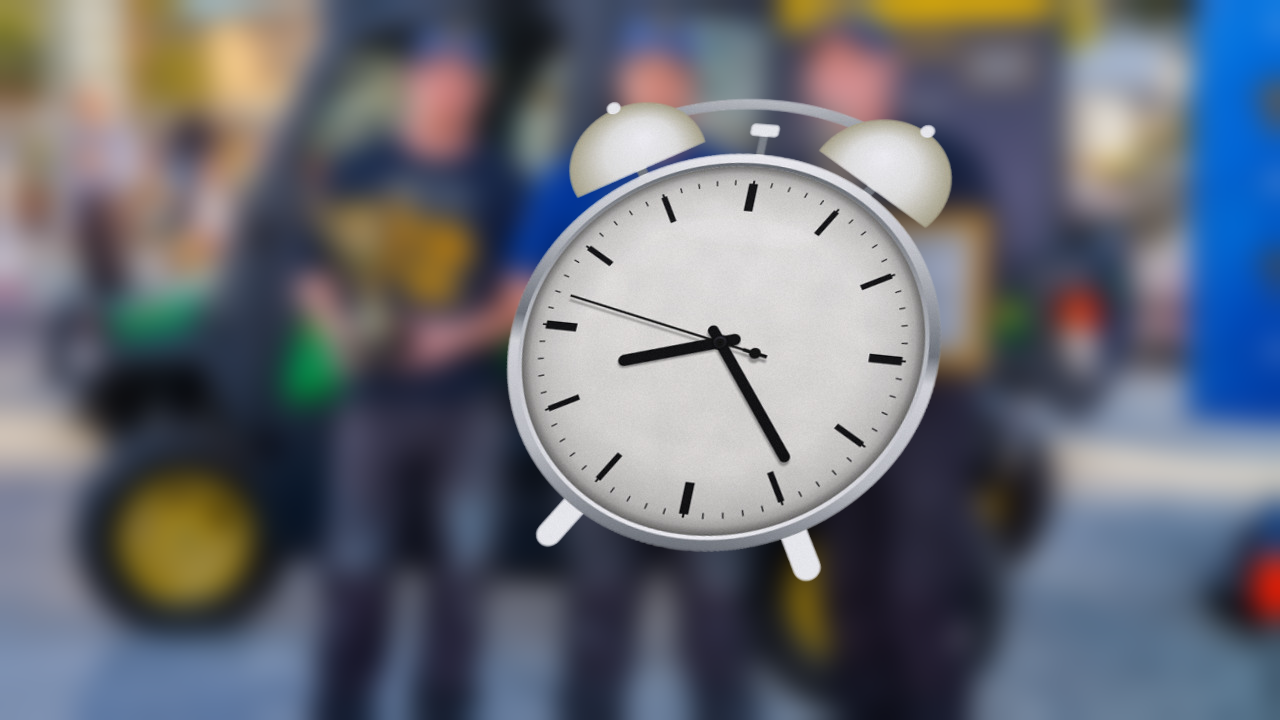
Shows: h=8 m=23 s=47
